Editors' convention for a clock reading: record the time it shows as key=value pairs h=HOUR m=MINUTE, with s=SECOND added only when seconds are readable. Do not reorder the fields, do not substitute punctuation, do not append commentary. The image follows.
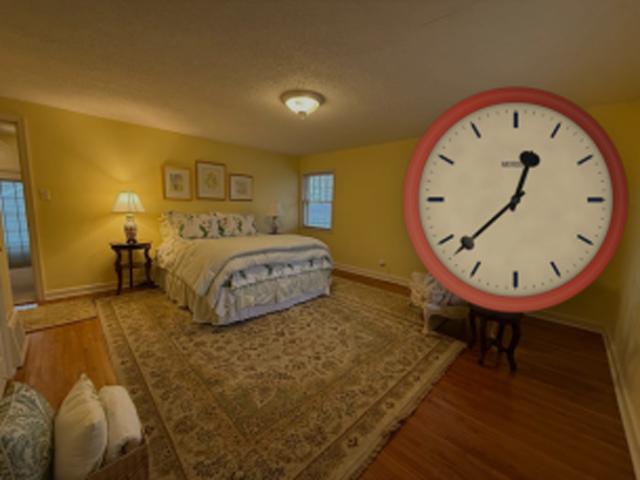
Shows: h=12 m=38
